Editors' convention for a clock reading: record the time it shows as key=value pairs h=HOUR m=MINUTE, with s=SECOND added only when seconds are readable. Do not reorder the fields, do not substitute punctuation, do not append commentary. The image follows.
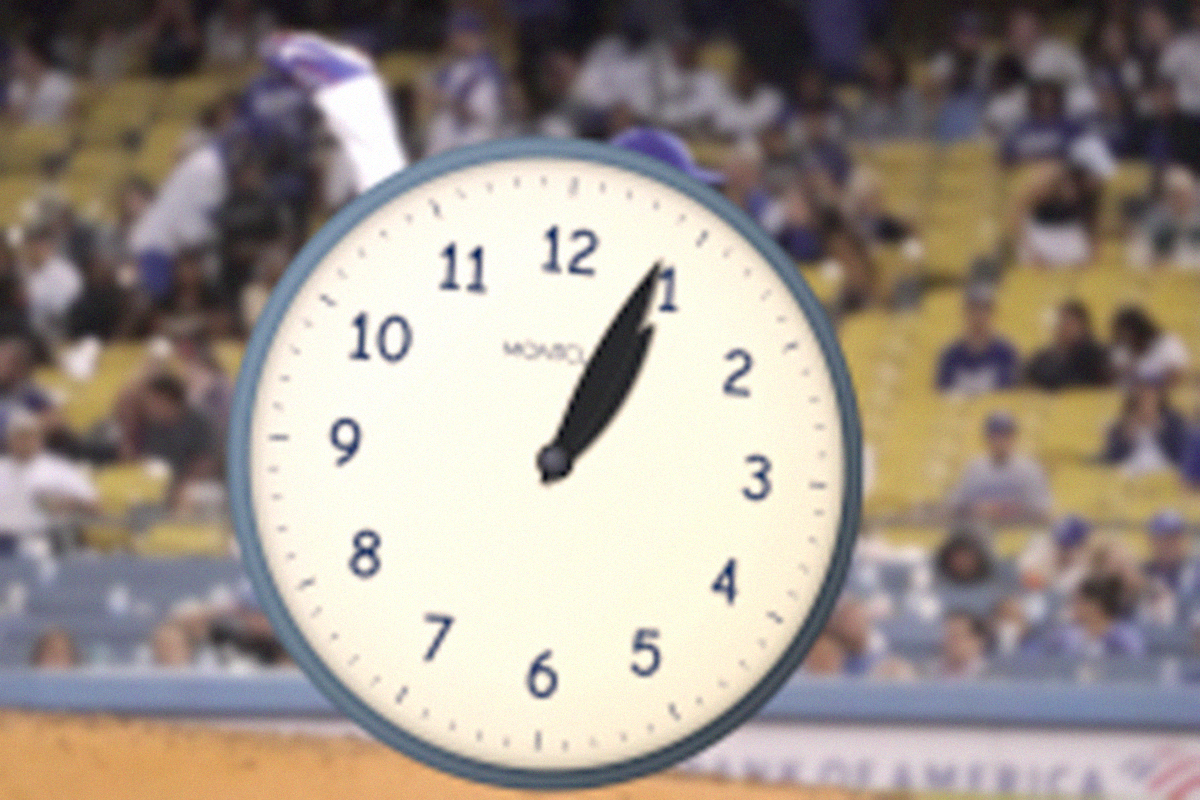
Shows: h=1 m=4
